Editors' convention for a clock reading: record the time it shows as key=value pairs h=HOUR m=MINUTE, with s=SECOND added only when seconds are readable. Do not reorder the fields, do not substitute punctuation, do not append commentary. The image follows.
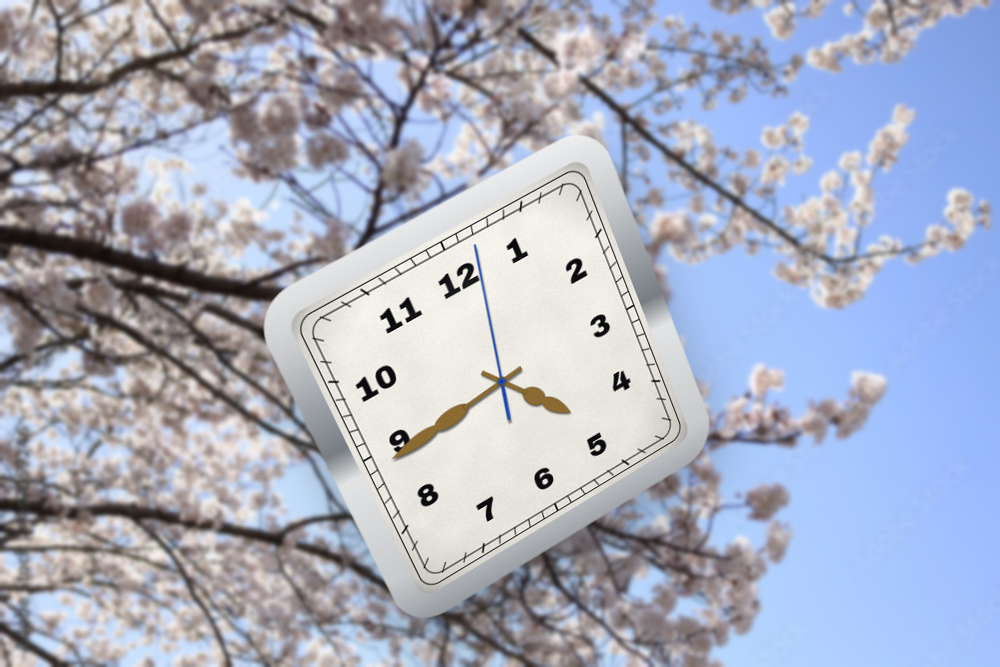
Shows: h=4 m=44 s=2
